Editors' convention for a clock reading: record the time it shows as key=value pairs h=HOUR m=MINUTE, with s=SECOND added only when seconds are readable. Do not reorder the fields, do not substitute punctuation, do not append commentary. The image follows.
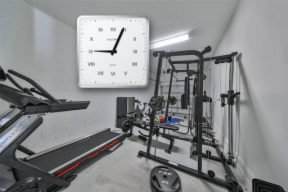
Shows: h=9 m=4
